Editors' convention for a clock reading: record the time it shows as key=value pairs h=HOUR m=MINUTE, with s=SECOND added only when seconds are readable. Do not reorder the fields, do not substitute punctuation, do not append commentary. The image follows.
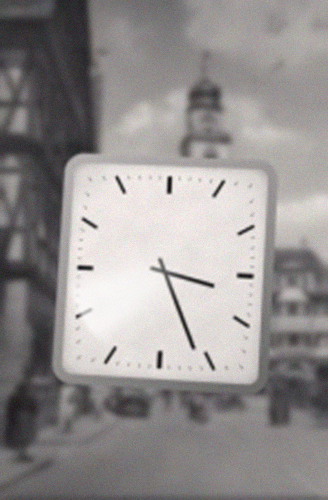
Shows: h=3 m=26
